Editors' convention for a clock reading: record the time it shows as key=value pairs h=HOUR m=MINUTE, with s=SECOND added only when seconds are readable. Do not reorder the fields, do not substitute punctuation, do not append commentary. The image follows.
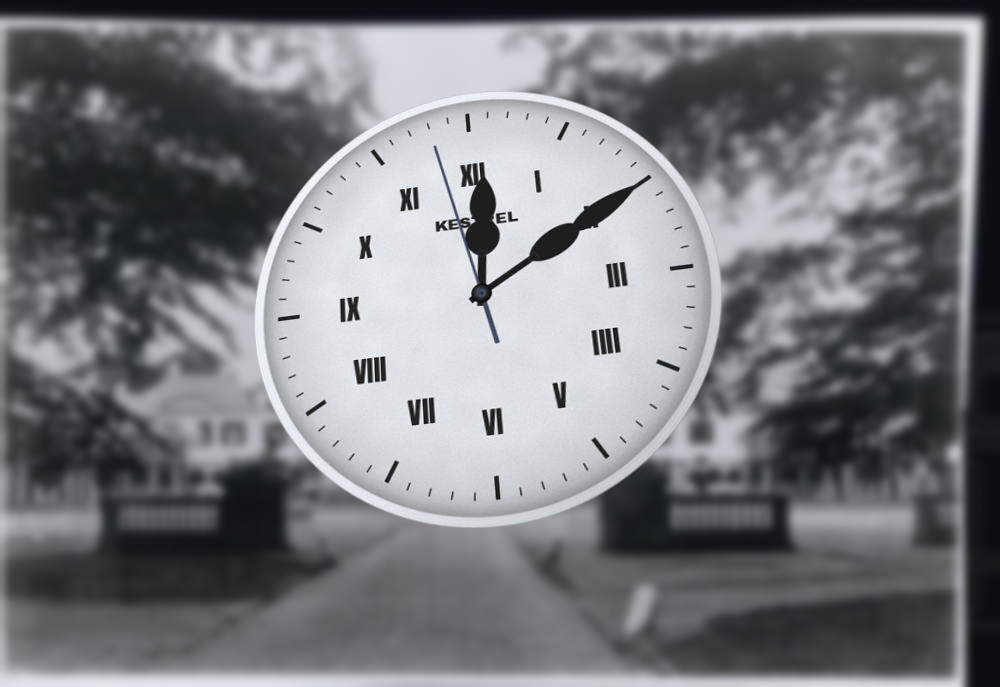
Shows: h=12 m=9 s=58
